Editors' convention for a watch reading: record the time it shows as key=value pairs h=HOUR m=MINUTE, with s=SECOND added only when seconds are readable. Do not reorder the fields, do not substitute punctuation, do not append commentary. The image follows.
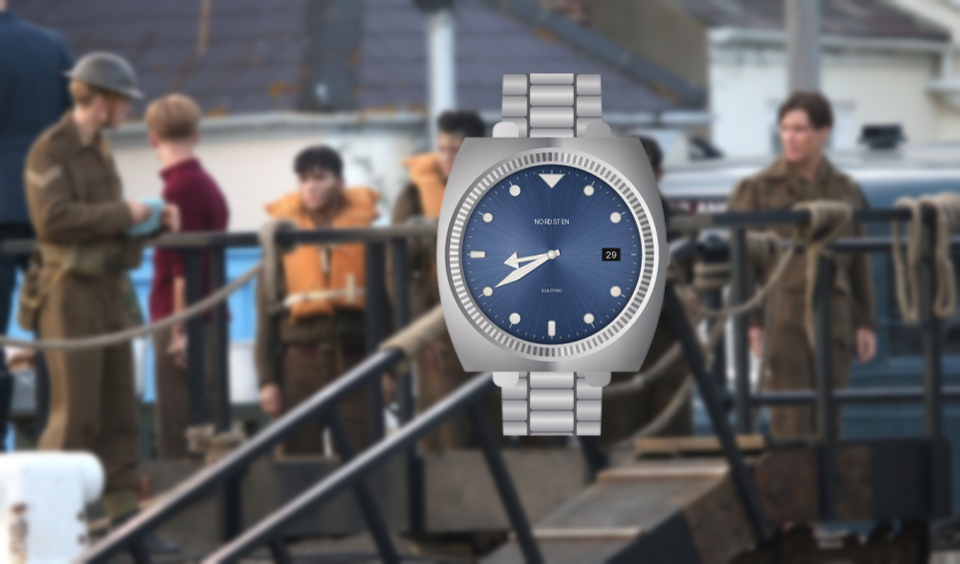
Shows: h=8 m=40
